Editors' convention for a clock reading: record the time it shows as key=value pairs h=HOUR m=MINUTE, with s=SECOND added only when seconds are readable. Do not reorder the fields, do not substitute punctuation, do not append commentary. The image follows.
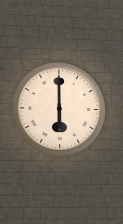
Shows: h=6 m=0
